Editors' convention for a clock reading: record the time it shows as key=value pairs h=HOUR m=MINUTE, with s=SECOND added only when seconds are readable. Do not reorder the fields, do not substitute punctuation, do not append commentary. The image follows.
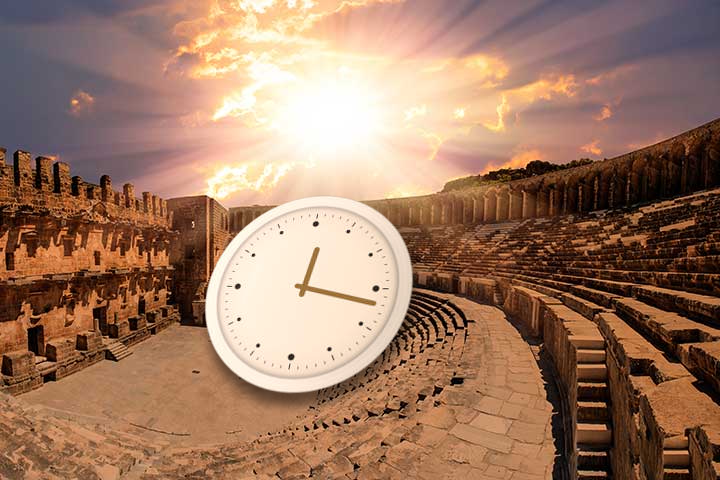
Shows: h=12 m=17
